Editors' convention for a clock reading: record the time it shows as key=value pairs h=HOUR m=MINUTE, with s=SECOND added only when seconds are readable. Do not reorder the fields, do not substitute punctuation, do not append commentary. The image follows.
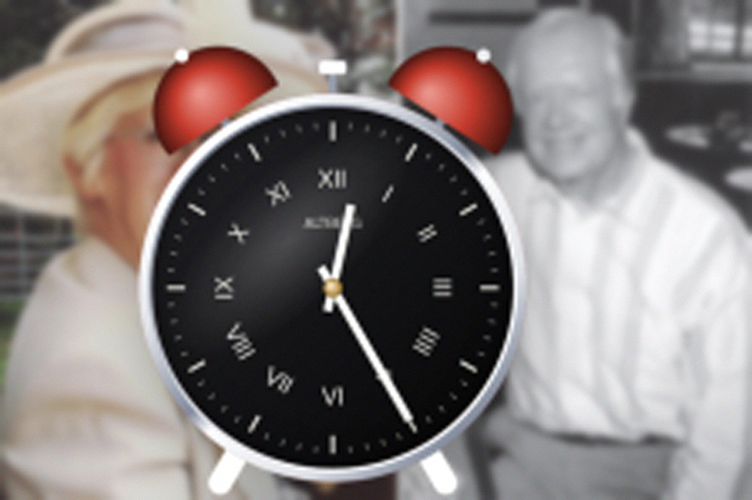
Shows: h=12 m=25
